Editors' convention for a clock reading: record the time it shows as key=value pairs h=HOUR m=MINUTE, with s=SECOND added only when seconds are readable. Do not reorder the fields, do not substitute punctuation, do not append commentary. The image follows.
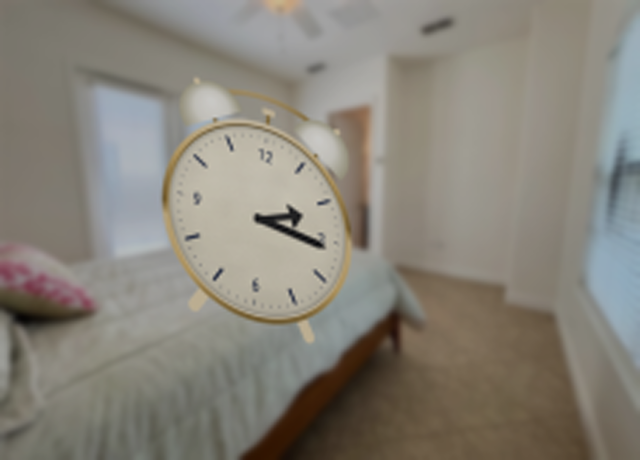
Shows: h=2 m=16
